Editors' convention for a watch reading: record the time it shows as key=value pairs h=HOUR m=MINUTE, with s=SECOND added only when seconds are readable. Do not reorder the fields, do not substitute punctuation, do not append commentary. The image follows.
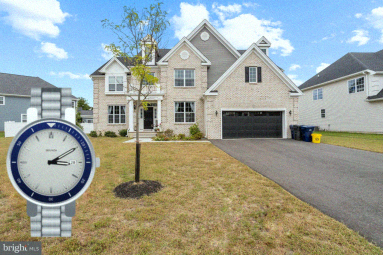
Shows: h=3 m=10
